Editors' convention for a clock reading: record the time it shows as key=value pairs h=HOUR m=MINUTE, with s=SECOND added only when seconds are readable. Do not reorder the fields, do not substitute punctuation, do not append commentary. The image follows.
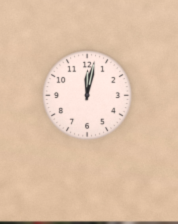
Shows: h=12 m=2
